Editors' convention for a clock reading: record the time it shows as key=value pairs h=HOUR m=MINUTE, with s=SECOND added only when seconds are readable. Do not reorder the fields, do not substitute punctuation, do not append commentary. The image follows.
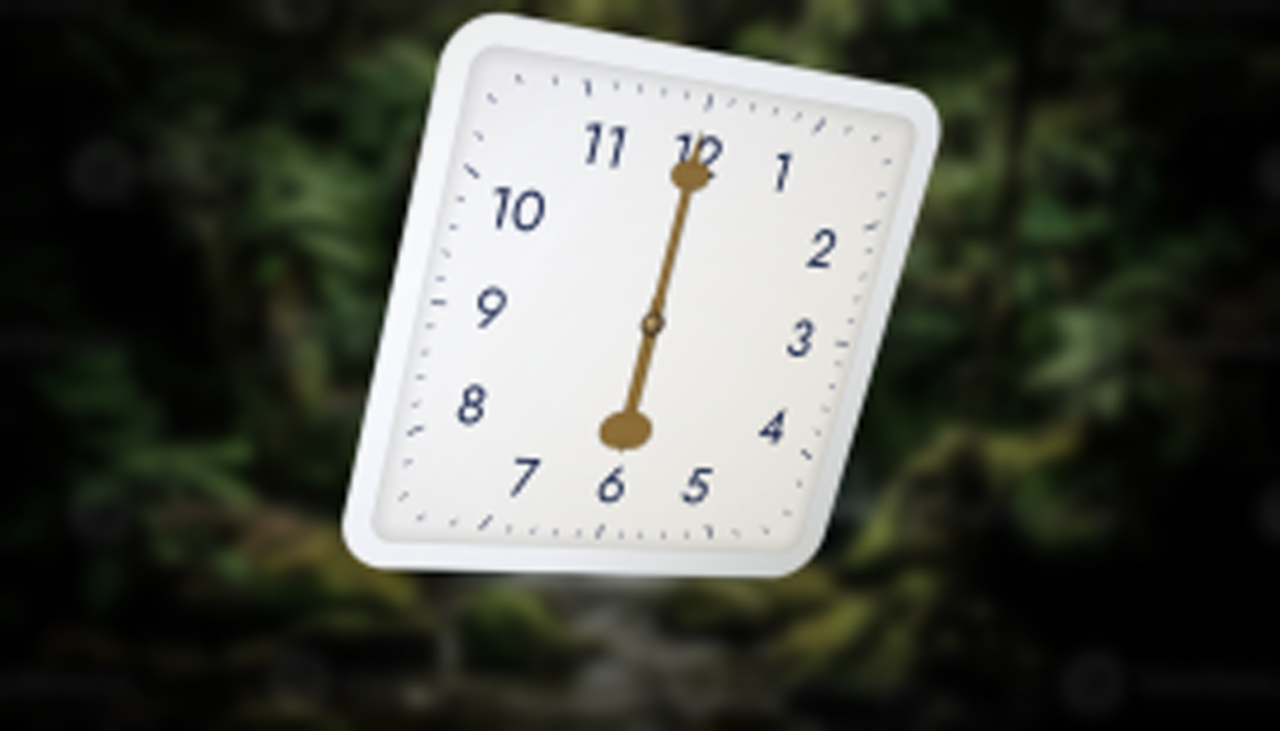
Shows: h=6 m=0
